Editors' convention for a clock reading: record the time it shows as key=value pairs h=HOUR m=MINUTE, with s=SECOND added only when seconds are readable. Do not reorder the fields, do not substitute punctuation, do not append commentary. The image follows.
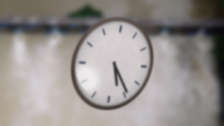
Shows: h=5 m=24
